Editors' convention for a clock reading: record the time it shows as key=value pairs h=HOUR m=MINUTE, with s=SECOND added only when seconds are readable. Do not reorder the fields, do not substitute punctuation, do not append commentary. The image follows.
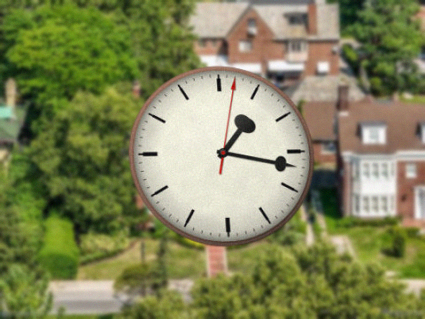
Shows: h=1 m=17 s=2
